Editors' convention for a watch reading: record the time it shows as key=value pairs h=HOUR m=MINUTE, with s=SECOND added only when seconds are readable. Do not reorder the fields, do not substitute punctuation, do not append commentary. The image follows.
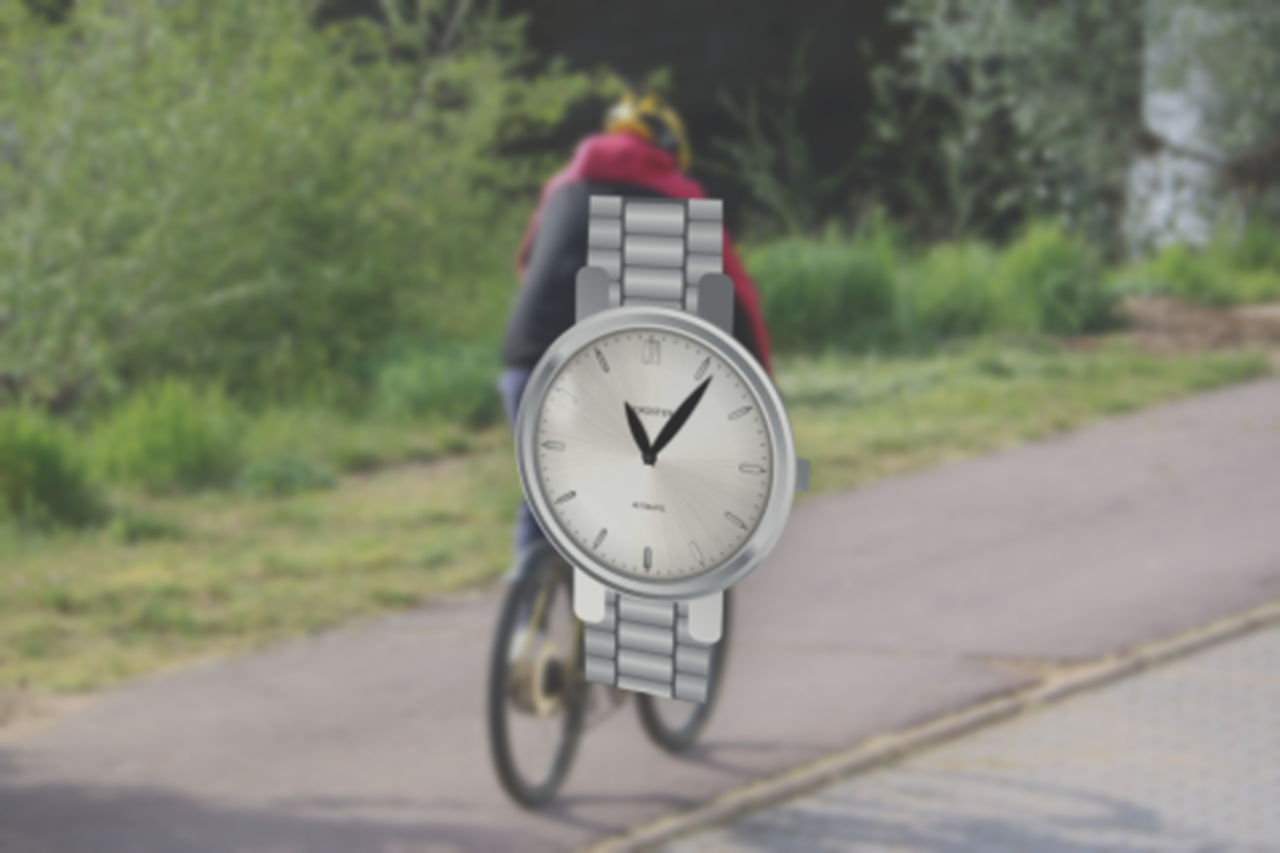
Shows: h=11 m=6
